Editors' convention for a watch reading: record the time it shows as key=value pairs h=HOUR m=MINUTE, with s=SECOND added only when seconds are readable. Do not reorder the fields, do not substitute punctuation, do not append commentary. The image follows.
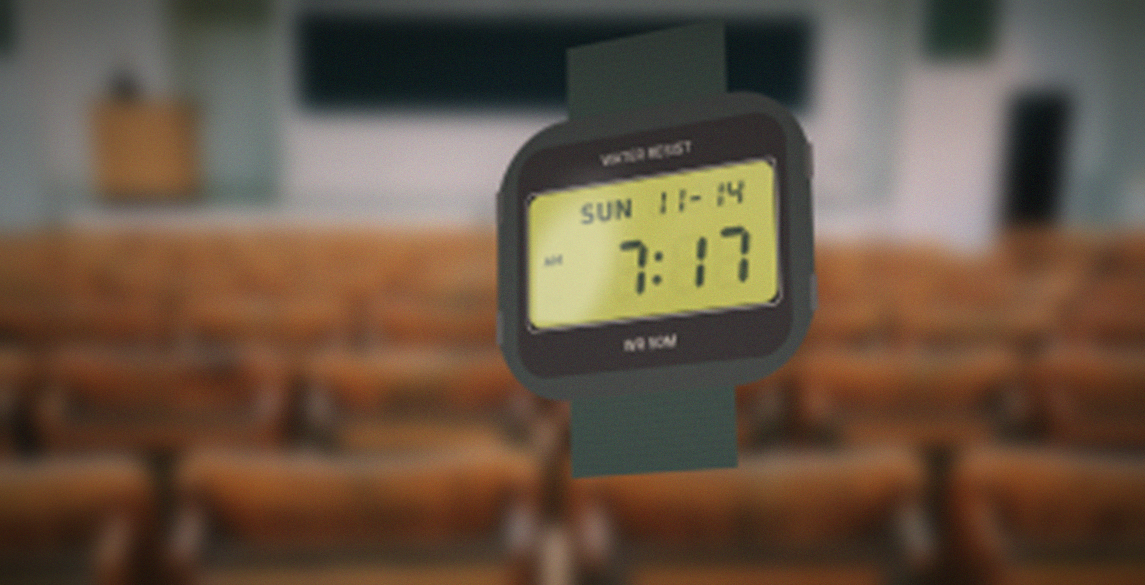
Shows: h=7 m=17
